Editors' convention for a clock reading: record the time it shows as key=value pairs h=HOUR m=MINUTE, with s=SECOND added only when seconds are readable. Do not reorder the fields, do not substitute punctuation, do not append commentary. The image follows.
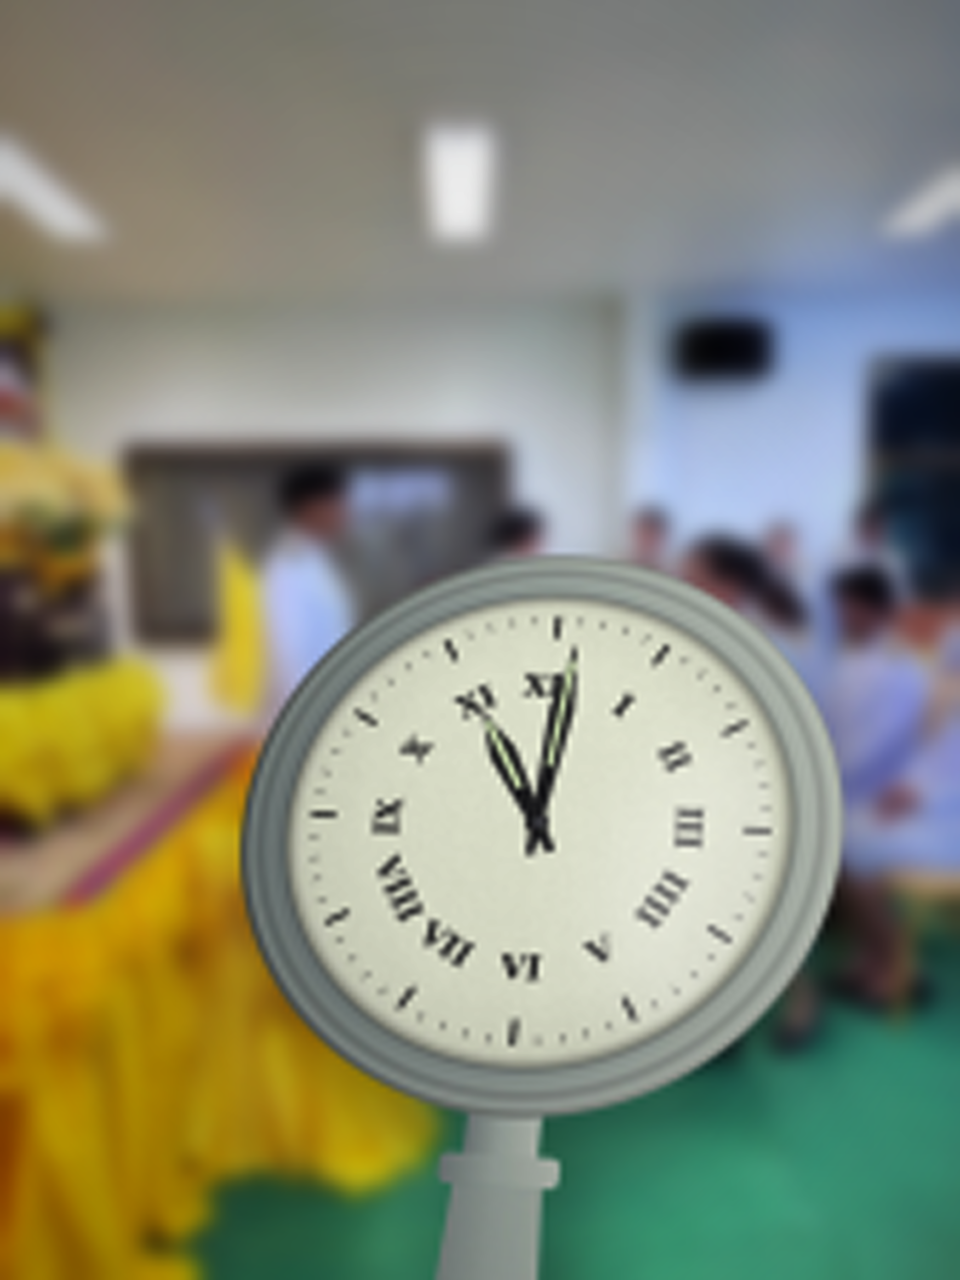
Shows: h=11 m=1
